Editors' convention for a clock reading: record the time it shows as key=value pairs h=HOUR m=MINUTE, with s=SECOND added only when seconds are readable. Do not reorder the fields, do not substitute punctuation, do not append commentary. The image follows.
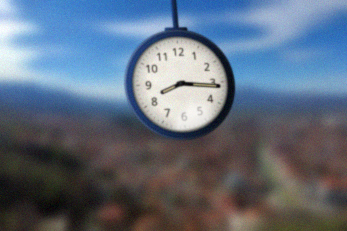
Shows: h=8 m=16
